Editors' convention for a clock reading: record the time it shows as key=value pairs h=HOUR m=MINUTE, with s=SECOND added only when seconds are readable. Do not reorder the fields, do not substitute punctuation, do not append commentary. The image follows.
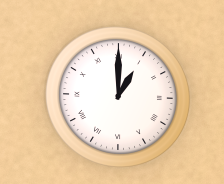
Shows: h=1 m=0
